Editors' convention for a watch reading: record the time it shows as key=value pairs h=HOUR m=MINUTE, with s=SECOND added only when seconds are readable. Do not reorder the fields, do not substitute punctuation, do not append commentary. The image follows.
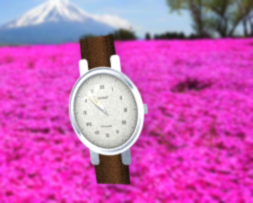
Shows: h=10 m=52
